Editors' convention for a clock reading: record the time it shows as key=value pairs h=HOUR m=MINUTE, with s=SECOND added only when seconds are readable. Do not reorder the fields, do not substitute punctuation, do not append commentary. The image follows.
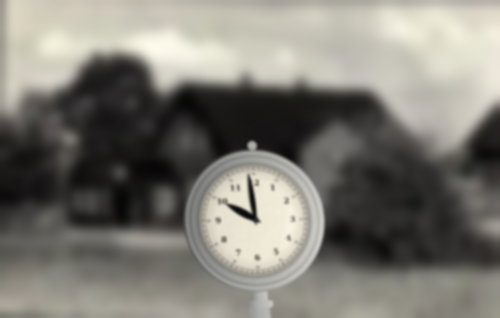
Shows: h=9 m=59
